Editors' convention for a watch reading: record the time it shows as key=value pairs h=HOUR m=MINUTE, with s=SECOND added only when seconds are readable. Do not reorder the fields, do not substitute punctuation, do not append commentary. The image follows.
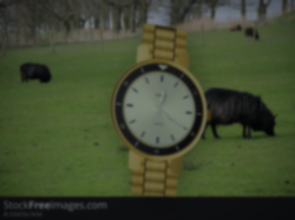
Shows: h=12 m=20
